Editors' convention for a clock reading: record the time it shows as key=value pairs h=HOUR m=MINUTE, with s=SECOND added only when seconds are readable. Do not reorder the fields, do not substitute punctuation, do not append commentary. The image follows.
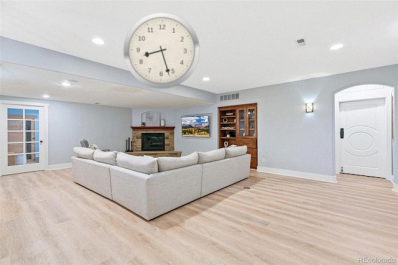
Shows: h=8 m=27
